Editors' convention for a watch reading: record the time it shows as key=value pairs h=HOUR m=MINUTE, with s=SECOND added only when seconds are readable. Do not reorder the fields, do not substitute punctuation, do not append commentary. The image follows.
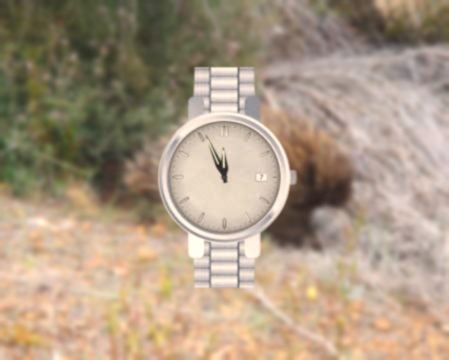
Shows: h=11 m=56
